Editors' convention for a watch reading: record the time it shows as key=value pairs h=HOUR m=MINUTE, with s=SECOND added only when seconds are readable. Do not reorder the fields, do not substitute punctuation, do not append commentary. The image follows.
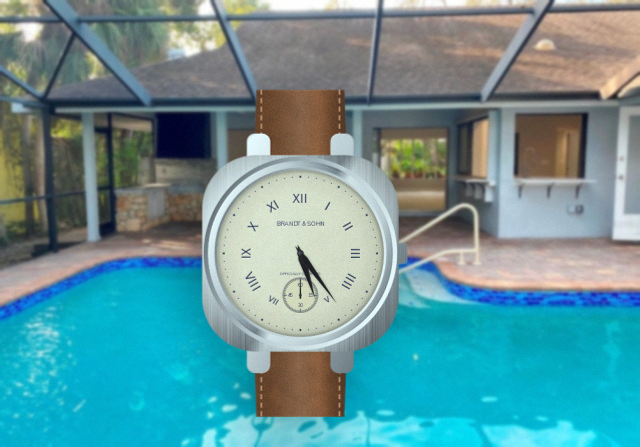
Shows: h=5 m=24
